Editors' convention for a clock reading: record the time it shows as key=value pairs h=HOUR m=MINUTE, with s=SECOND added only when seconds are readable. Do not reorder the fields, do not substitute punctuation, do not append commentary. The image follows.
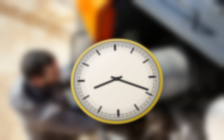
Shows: h=8 m=19
